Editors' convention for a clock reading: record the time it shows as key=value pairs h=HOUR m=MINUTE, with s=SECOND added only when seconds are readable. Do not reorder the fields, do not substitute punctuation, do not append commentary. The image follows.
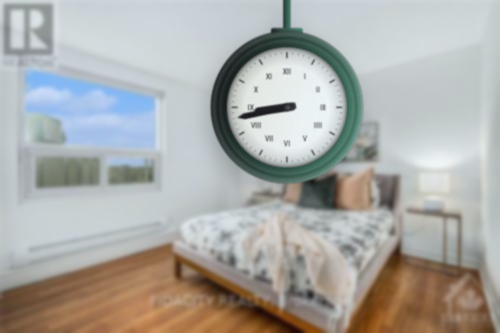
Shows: h=8 m=43
